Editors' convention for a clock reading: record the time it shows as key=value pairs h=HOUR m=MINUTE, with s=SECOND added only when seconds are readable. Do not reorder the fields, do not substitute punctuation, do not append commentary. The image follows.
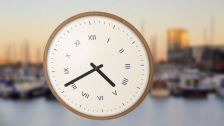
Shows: h=4 m=41
